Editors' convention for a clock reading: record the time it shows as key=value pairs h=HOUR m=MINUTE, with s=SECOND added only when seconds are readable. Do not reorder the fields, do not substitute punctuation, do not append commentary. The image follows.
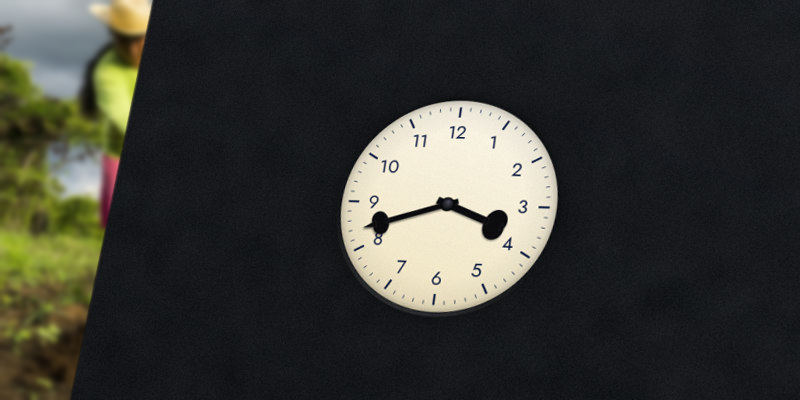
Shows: h=3 m=42
